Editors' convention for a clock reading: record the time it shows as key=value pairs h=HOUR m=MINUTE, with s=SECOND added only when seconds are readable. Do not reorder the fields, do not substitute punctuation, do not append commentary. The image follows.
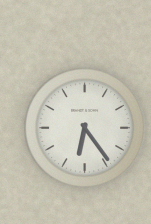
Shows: h=6 m=24
